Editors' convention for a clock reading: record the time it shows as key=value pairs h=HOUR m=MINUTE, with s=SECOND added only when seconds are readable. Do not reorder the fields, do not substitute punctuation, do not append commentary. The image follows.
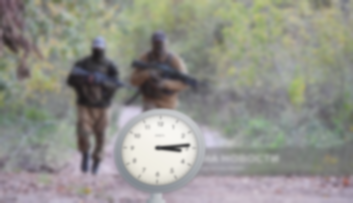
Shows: h=3 m=14
